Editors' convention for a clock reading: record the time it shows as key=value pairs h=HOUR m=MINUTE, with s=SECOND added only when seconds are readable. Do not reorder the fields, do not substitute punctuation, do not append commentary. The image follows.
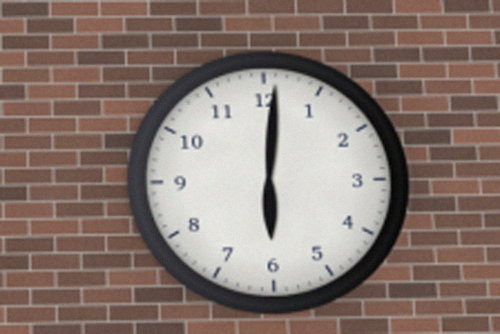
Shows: h=6 m=1
